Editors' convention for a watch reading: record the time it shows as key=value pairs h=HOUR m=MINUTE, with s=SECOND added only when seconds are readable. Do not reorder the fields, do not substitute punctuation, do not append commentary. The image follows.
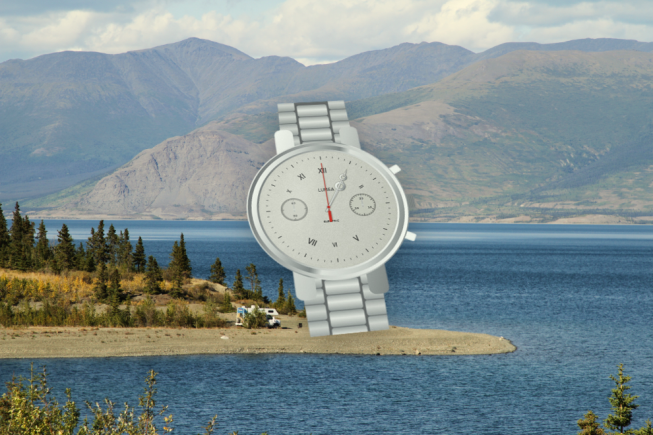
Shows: h=1 m=5
